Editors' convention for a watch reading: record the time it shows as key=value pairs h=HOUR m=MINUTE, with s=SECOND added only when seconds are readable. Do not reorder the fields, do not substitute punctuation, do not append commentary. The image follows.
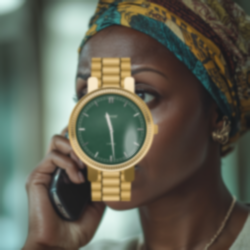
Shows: h=11 m=29
